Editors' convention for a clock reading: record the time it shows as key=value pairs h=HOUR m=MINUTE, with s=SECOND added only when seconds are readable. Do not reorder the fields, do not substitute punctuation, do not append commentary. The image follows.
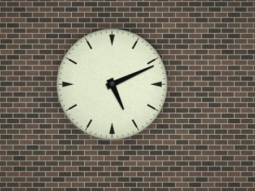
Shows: h=5 m=11
